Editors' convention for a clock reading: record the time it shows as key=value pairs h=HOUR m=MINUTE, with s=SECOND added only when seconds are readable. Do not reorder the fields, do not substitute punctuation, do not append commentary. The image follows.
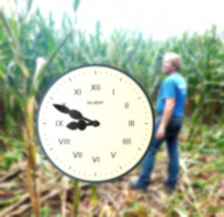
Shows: h=8 m=49
